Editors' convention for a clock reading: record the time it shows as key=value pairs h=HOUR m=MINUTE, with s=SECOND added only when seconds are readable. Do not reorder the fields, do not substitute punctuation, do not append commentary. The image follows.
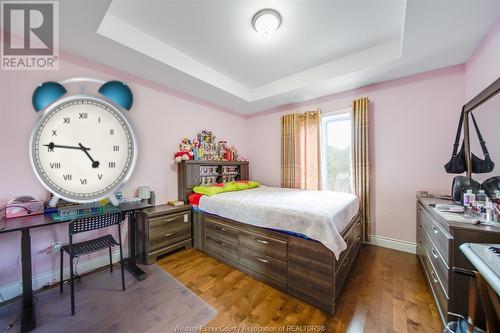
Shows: h=4 m=46
